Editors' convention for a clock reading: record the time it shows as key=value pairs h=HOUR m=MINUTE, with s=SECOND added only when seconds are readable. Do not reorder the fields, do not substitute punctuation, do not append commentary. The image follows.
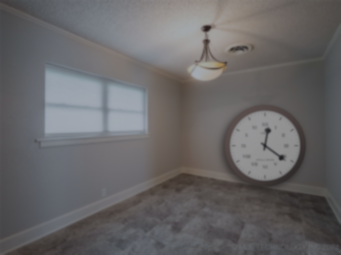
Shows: h=12 m=21
